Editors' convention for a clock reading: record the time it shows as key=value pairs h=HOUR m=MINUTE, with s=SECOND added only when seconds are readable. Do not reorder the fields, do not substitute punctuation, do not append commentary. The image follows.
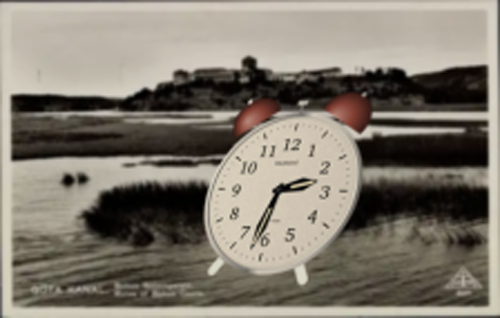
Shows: h=2 m=32
